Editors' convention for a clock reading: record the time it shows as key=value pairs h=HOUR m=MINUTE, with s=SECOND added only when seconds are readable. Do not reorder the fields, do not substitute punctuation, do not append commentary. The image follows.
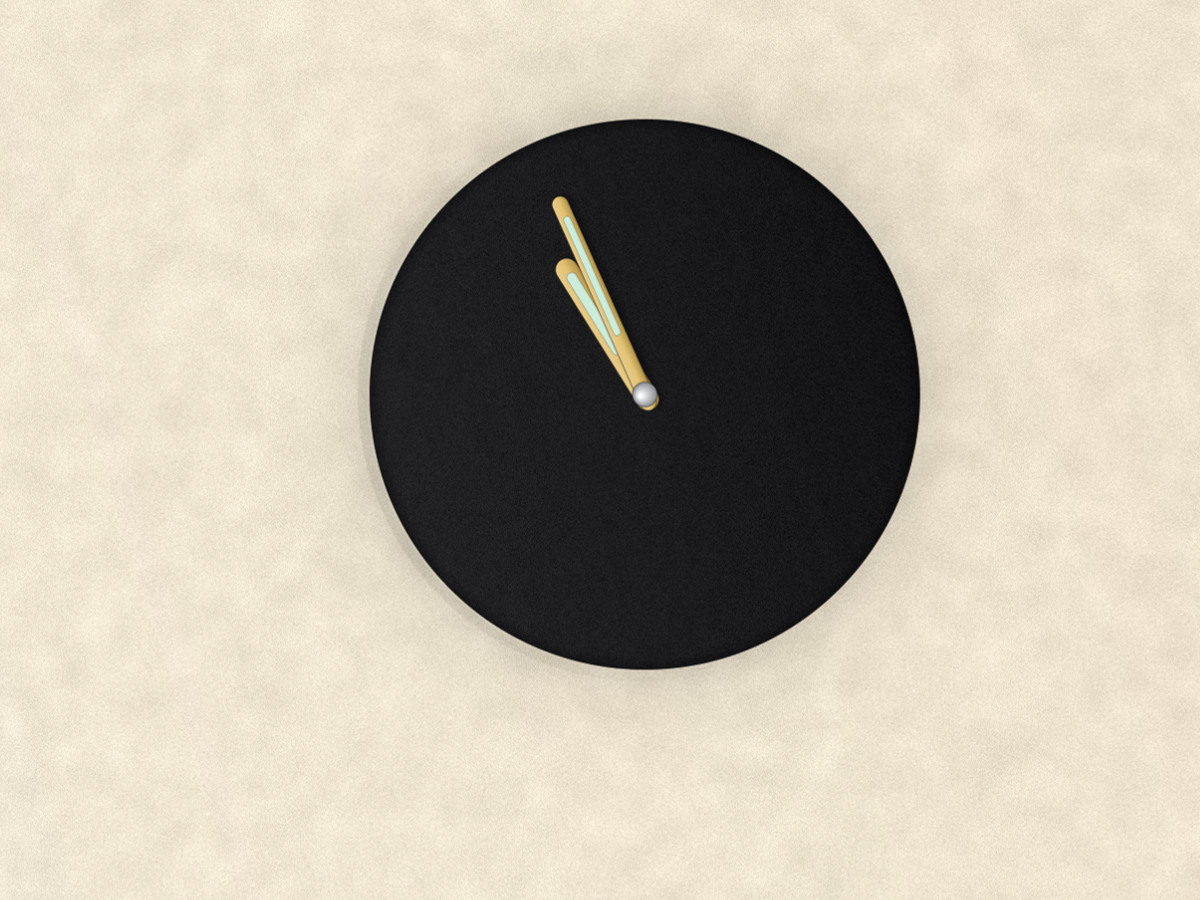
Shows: h=10 m=56
